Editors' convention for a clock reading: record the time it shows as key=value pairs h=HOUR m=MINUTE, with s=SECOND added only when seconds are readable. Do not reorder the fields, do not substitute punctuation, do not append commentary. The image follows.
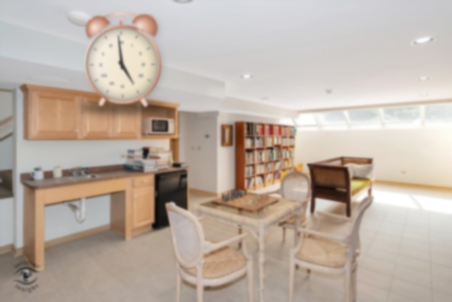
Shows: h=4 m=59
